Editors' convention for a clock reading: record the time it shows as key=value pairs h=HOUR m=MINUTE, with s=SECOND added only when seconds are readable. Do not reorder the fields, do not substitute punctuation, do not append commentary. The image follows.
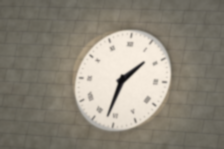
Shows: h=1 m=32
